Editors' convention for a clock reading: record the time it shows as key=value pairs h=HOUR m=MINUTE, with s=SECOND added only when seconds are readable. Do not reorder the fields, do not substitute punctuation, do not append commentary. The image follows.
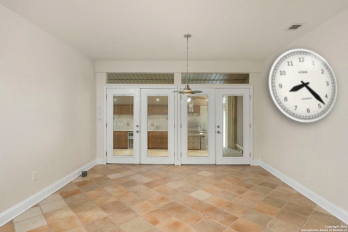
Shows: h=8 m=23
